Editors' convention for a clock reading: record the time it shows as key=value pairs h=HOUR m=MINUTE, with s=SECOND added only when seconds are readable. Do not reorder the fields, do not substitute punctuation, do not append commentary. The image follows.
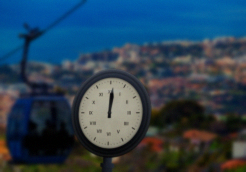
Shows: h=12 m=1
